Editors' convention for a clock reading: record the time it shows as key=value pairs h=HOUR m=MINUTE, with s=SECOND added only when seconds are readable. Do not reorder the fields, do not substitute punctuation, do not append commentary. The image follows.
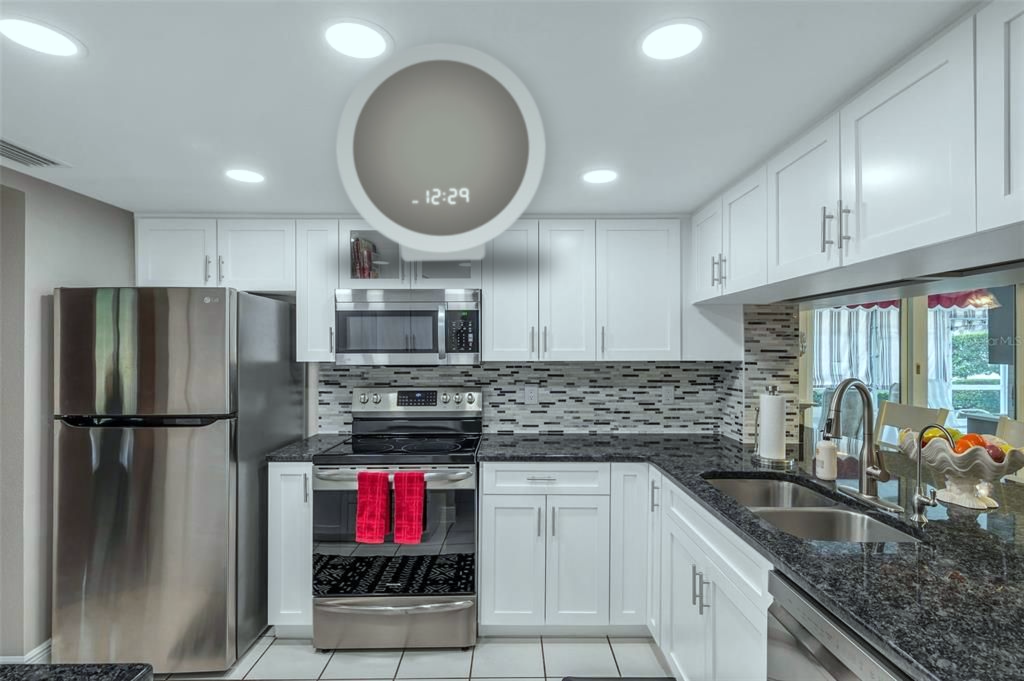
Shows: h=12 m=29
